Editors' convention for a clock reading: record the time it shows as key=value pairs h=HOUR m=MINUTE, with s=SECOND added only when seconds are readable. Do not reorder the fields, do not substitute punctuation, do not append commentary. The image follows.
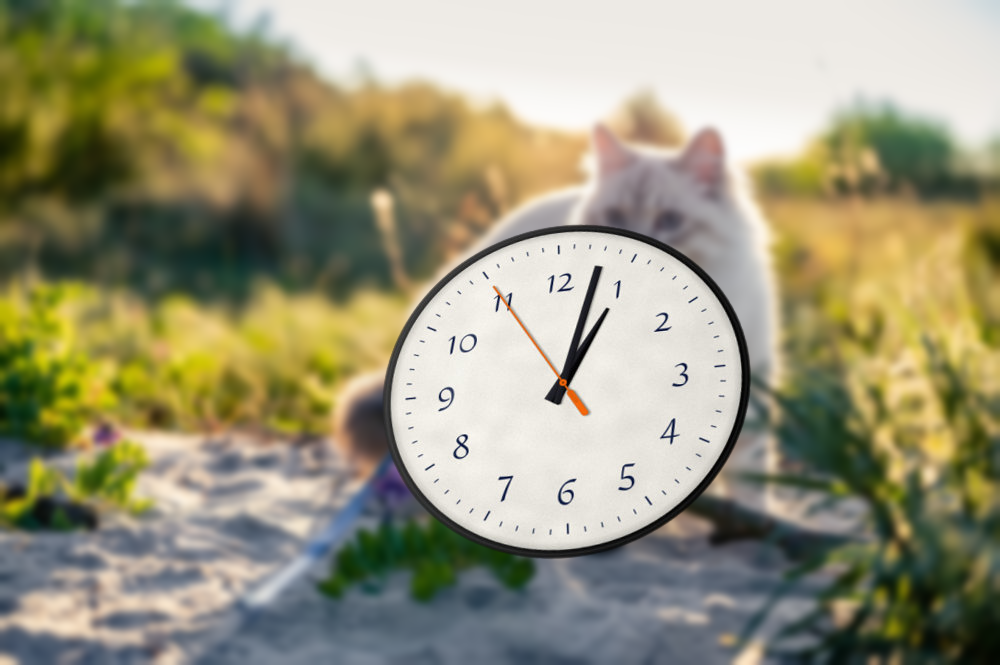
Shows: h=1 m=2 s=55
